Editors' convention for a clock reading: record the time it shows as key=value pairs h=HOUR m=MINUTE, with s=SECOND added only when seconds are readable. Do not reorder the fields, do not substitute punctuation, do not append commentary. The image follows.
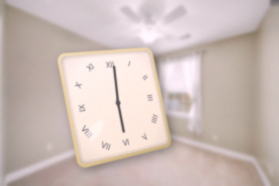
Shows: h=6 m=1
